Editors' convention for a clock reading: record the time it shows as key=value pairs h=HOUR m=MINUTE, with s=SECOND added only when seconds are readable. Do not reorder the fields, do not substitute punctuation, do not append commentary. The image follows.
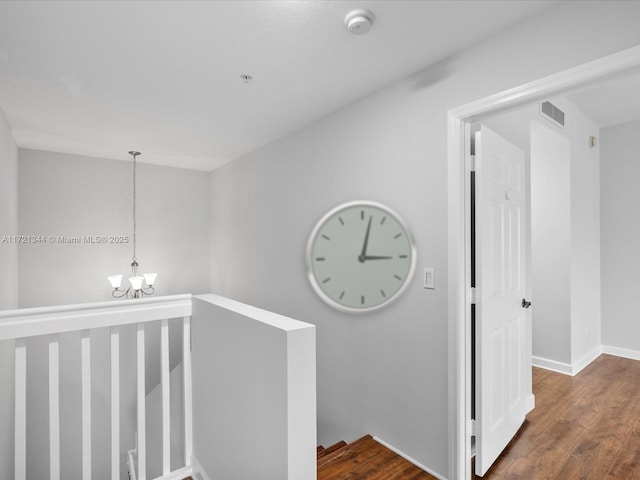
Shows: h=3 m=2
